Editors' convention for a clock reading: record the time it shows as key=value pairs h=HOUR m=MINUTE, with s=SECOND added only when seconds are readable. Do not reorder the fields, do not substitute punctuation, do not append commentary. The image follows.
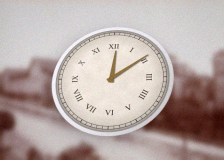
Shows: h=12 m=9
